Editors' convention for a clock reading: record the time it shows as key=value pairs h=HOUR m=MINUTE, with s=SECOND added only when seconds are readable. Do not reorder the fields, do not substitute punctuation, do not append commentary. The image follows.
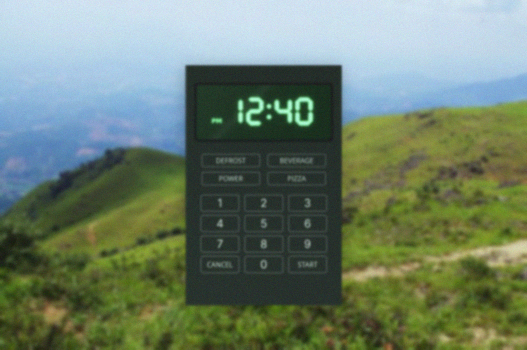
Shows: h=12 m=40
